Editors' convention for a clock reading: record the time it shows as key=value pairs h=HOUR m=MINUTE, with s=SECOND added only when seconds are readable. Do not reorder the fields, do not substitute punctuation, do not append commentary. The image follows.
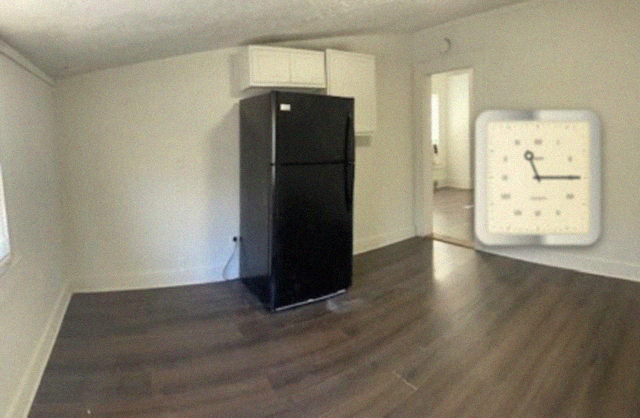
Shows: h=11 m=15
